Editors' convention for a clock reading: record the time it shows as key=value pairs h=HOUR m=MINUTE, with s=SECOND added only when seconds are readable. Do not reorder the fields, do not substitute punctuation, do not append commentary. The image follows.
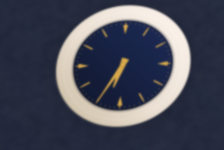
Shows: h=6 m=35
